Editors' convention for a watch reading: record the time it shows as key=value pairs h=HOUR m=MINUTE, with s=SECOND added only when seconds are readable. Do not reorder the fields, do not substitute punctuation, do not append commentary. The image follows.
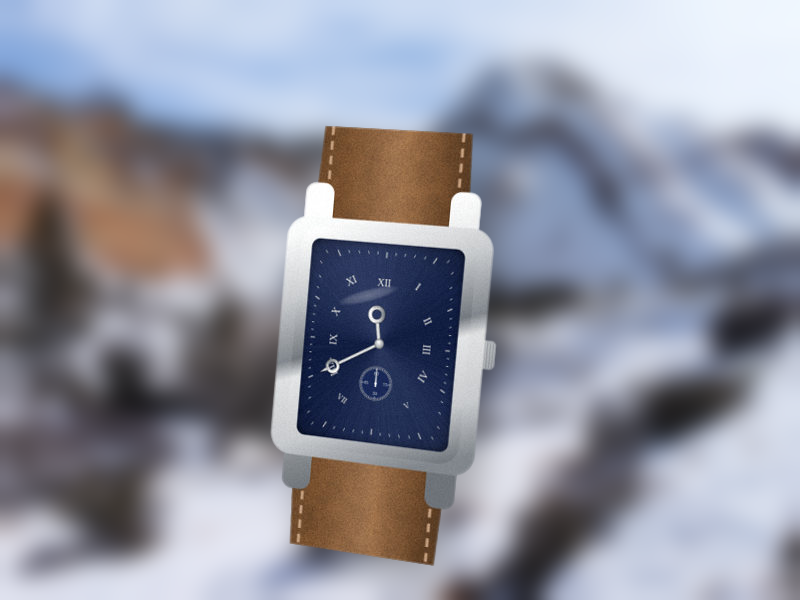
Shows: h=11 m=40
